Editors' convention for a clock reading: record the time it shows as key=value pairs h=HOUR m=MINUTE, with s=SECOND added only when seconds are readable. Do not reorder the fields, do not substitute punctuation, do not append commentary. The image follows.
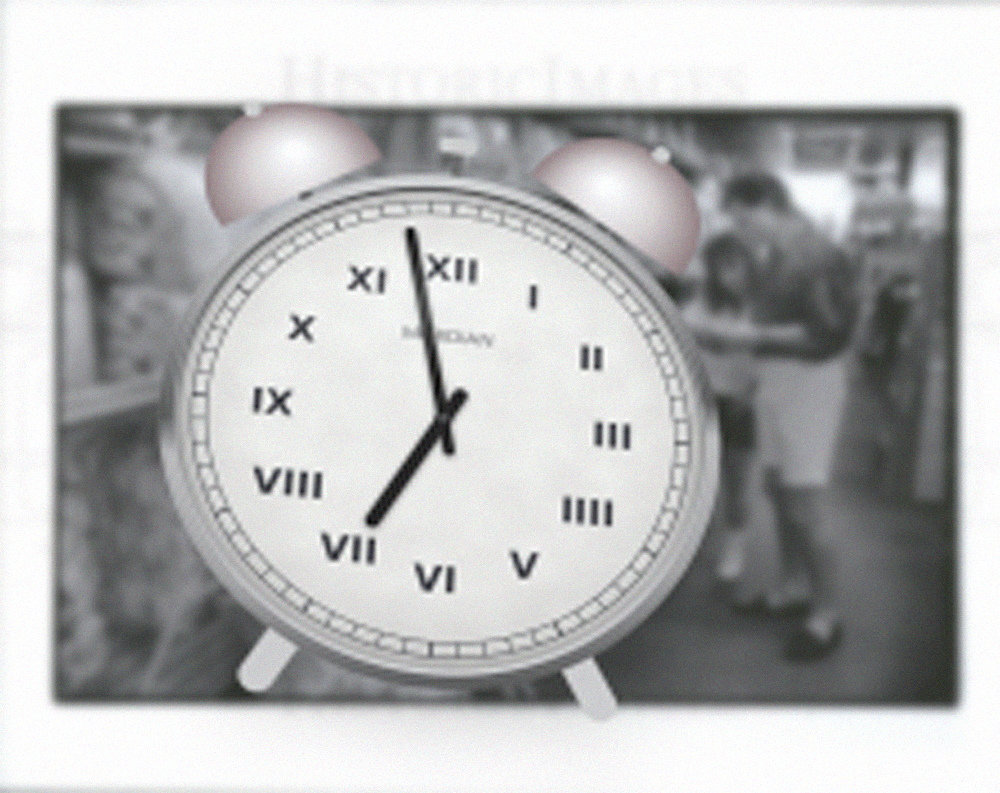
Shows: h=6 m=58
